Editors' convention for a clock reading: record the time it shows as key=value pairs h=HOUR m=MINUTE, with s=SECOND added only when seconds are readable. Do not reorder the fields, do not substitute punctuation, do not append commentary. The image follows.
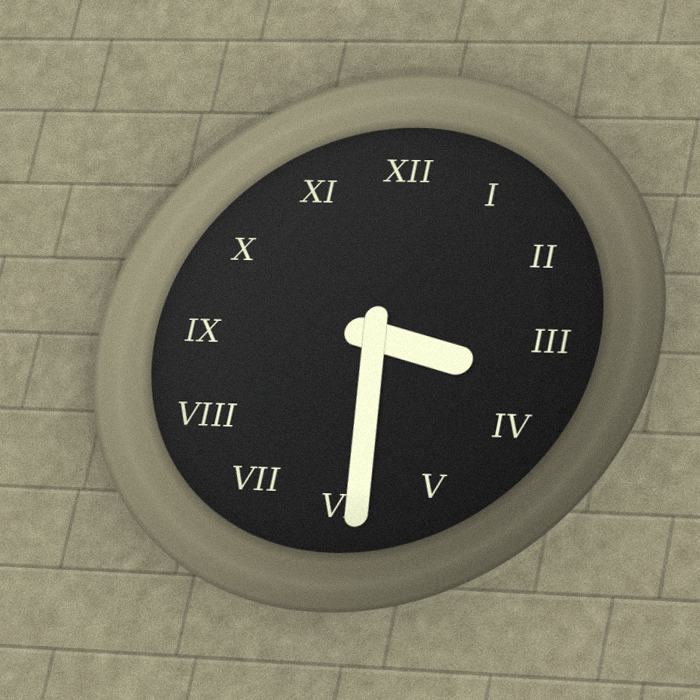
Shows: h=3 m=29
